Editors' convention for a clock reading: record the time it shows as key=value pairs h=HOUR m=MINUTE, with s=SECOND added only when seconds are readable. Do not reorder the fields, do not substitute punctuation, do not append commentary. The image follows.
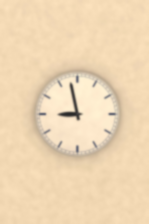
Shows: h=8 m=58
